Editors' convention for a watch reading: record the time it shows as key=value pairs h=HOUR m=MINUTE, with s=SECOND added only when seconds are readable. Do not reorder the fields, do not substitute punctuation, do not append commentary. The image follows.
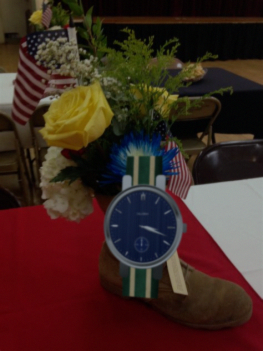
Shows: h=3 m=18
